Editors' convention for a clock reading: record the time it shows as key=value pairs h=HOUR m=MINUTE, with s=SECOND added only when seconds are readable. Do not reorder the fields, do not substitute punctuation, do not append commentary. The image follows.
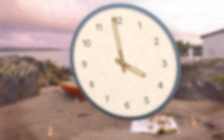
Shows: h=3 m=59
